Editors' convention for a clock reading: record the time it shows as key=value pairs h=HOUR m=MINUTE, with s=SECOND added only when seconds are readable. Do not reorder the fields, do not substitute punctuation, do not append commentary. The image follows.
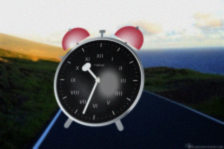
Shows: h=10 m=33
